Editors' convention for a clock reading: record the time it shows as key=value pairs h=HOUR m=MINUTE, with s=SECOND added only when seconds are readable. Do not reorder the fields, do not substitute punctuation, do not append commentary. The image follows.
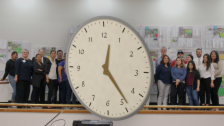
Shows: h=12 m=24
